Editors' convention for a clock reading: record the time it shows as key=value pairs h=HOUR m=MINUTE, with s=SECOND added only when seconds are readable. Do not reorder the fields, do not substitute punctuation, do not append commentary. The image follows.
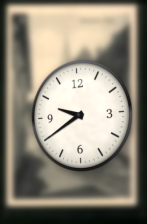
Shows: h=9 m=40
